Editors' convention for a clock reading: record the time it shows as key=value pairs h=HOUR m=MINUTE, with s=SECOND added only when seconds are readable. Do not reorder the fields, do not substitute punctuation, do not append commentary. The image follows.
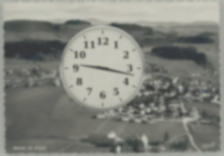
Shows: h=9 m=17
